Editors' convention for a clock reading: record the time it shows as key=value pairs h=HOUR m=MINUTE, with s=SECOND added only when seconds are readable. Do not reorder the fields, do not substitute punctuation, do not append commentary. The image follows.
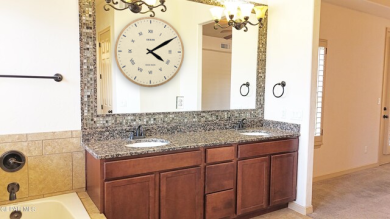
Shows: h=4 m=10
